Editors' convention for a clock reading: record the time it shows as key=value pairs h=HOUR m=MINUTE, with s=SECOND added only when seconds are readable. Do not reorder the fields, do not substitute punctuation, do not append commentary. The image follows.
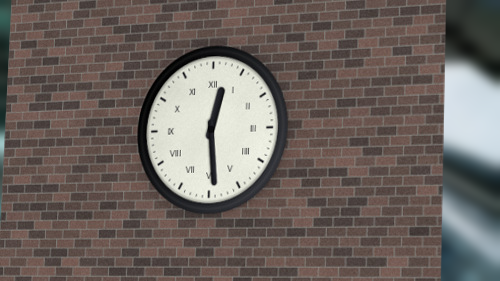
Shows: h=12 m=29
